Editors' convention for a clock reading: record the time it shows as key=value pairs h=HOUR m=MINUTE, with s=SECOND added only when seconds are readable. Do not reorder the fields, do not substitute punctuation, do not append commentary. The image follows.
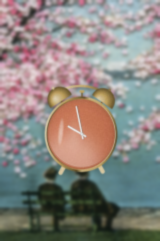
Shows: h=9 m=58
